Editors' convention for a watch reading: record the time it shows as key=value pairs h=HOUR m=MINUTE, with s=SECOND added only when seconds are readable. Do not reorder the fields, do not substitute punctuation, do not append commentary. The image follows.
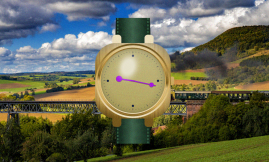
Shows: h=9 m=17
